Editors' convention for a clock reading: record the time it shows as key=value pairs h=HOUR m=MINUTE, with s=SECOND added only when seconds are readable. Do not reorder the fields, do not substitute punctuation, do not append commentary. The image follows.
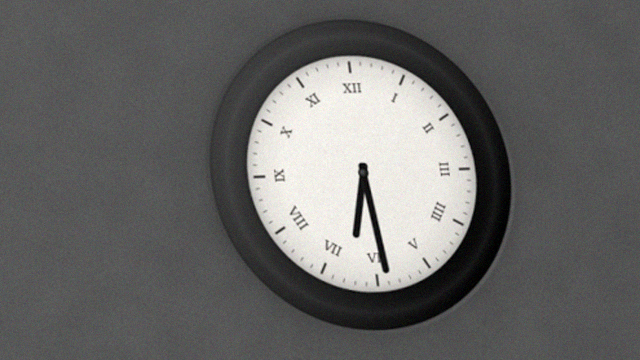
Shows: h=6 m=29
